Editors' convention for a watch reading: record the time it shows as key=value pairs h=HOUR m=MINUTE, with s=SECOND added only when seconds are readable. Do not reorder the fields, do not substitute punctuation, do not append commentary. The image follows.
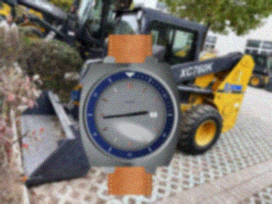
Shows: h=2 m=44
